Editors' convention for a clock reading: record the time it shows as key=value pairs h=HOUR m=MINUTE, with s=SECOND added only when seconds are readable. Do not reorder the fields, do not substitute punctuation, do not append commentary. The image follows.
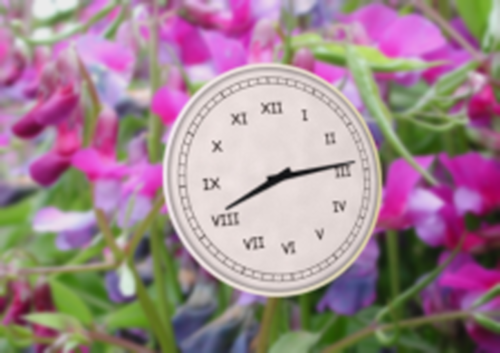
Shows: h=8 m=14
